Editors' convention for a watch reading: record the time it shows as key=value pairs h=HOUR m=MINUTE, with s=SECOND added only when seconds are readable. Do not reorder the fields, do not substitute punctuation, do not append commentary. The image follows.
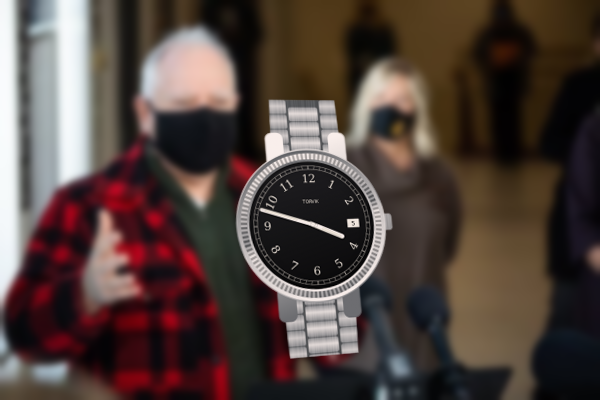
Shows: h=3 m=48
